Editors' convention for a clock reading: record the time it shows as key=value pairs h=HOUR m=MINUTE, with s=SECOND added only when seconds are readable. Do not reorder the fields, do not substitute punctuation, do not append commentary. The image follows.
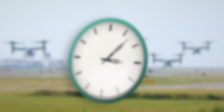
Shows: h=3 m=7
